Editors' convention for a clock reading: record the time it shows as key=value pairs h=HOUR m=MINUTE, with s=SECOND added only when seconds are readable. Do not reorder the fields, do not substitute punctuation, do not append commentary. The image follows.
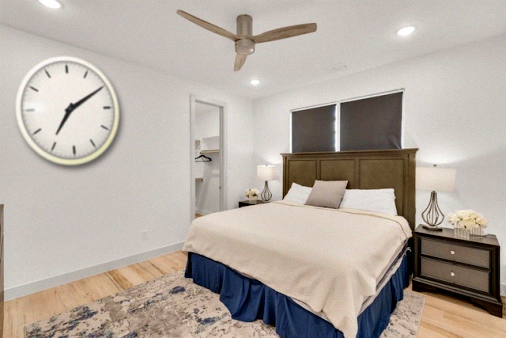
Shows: h=7 m=10
